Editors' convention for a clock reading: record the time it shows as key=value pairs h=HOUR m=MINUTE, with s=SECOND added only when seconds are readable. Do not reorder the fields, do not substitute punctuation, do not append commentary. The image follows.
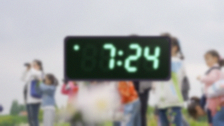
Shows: h=7 m=24
